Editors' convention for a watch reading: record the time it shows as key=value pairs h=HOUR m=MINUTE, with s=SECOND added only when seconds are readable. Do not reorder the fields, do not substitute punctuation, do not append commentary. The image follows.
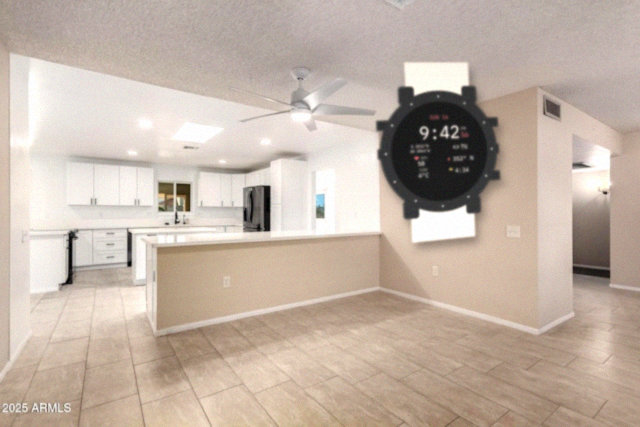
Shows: h=9 m=42
